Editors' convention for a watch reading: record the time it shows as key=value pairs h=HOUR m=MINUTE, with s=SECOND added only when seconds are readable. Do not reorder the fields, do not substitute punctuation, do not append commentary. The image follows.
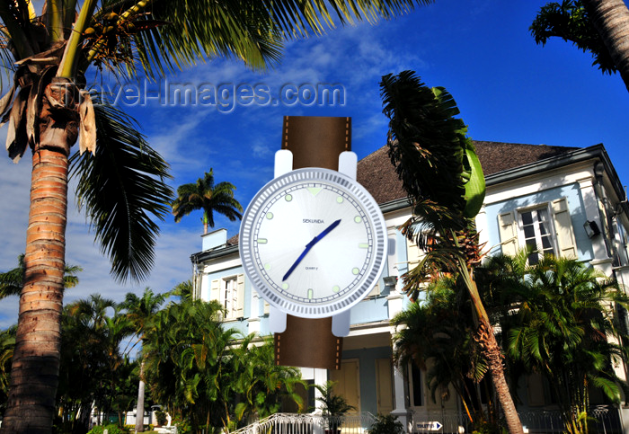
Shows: h=1 m=36
